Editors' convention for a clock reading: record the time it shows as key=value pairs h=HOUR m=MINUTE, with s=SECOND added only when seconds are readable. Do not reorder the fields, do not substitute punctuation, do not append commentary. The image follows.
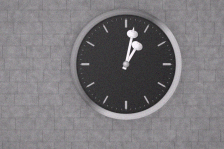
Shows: h=1 m=2
